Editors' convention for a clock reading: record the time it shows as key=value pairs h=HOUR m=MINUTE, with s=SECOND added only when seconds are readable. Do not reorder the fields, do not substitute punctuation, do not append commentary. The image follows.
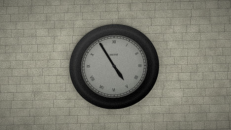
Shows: h=4 m=55
